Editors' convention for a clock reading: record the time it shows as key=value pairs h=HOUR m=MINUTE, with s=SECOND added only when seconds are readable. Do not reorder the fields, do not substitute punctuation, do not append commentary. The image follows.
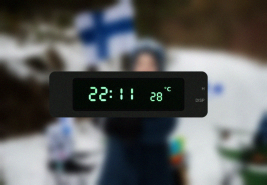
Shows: h=22 m=11
